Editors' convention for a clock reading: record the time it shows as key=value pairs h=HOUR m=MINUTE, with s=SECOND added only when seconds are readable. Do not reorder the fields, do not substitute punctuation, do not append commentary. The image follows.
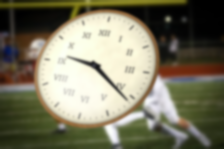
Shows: h=9 m=21
